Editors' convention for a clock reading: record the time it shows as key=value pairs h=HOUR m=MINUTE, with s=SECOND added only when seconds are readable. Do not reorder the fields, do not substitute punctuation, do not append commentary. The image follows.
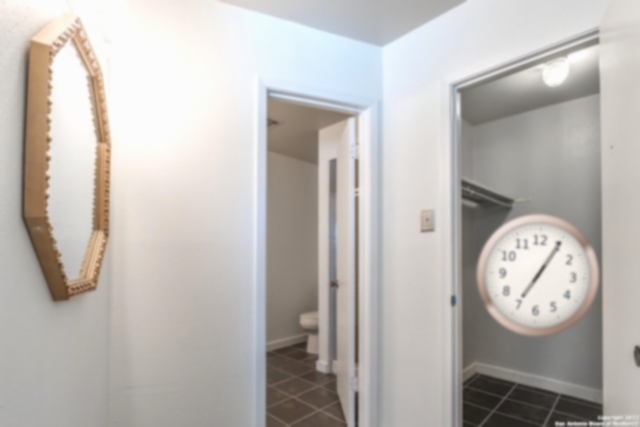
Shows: h=7 m=5
